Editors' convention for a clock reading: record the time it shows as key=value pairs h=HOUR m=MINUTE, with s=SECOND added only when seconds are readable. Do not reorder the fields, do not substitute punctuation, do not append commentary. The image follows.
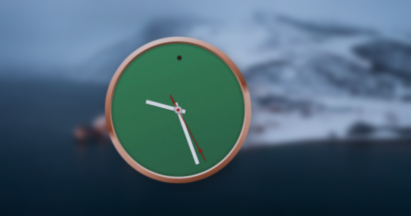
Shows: h=9 m=26 s=25
